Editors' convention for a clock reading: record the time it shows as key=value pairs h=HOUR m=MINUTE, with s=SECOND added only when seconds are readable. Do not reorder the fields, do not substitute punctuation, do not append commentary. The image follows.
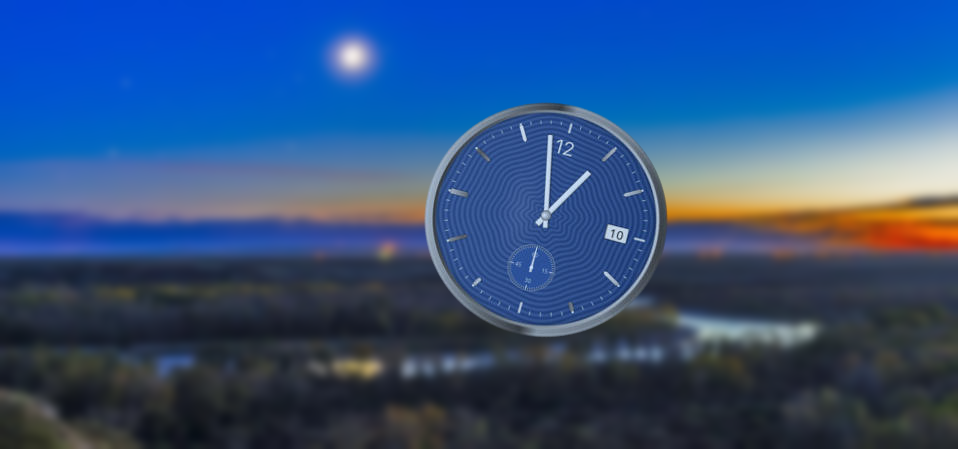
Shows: h=12 m=58
